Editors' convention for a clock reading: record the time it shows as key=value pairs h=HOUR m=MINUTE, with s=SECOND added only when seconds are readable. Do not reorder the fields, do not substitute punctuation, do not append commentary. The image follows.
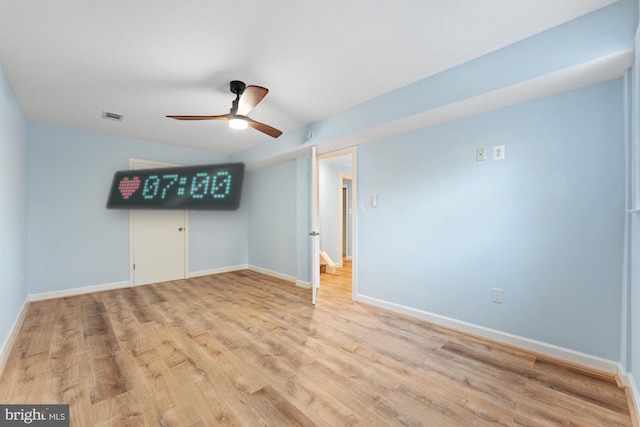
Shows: h=7 m=0
